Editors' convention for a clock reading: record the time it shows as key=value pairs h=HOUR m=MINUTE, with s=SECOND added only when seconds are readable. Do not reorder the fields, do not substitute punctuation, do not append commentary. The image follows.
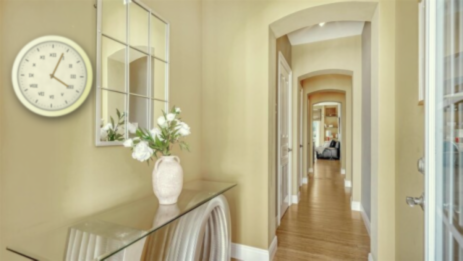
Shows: h=4 m=4
